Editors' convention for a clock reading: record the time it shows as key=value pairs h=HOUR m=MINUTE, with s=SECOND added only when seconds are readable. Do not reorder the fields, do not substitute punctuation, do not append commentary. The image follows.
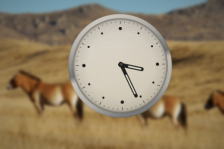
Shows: h=3 m=26
